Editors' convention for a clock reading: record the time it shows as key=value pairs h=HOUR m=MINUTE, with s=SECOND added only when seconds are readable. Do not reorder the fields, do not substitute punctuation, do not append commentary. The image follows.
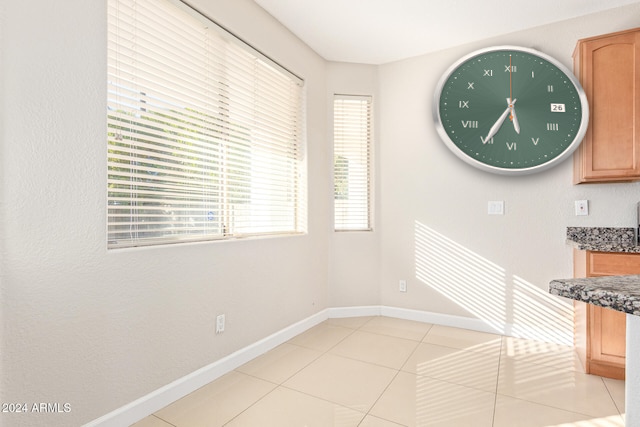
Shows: h=5 m=35 s=0
